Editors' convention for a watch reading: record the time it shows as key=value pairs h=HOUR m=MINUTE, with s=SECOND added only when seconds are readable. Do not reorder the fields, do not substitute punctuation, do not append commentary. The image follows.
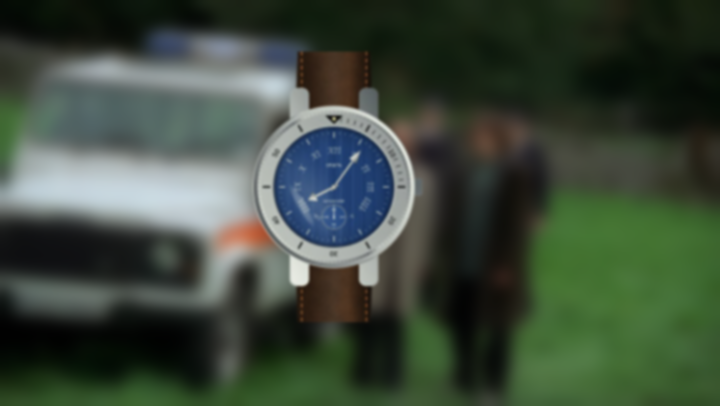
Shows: h=8 m=6
